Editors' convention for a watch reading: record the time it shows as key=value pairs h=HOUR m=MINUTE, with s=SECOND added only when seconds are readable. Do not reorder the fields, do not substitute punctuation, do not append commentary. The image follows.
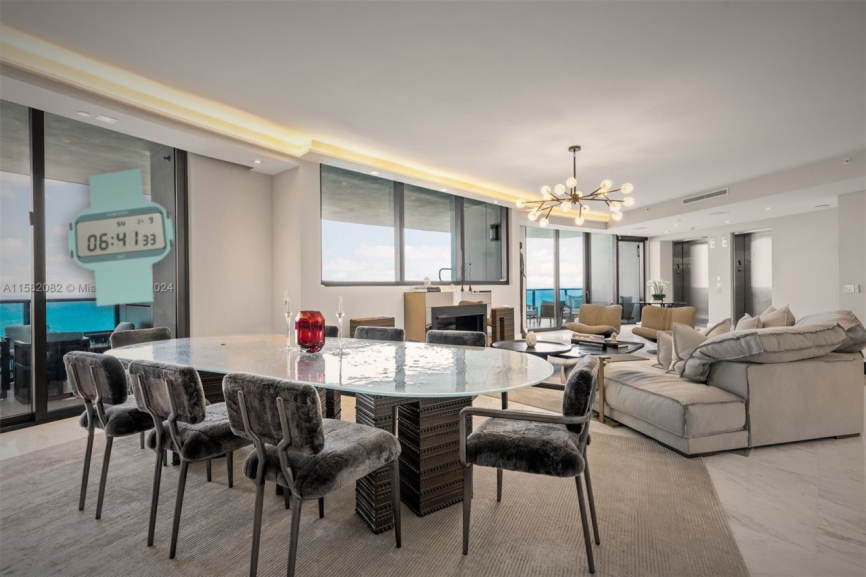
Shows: h=6 m=41 s=33
